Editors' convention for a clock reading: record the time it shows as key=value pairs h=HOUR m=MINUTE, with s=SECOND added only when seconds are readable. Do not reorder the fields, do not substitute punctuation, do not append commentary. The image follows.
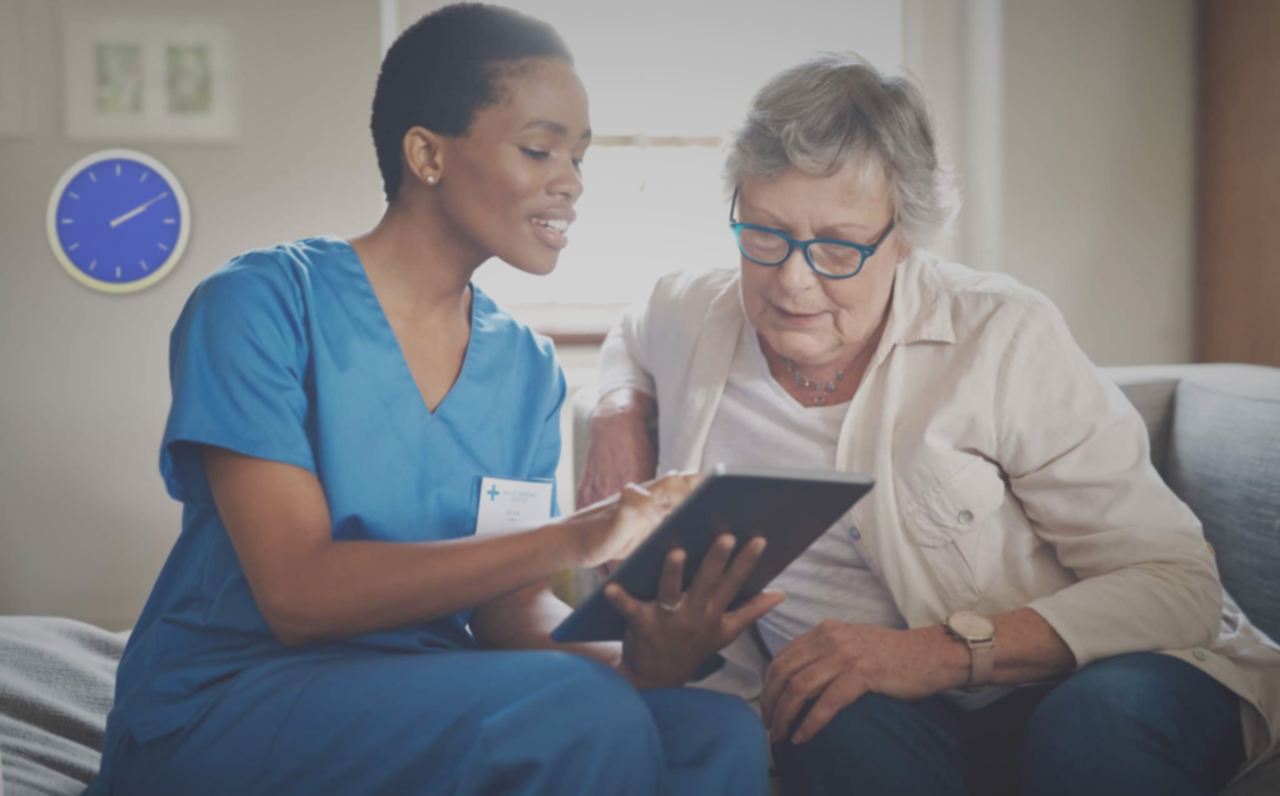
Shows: h=2 m=10
